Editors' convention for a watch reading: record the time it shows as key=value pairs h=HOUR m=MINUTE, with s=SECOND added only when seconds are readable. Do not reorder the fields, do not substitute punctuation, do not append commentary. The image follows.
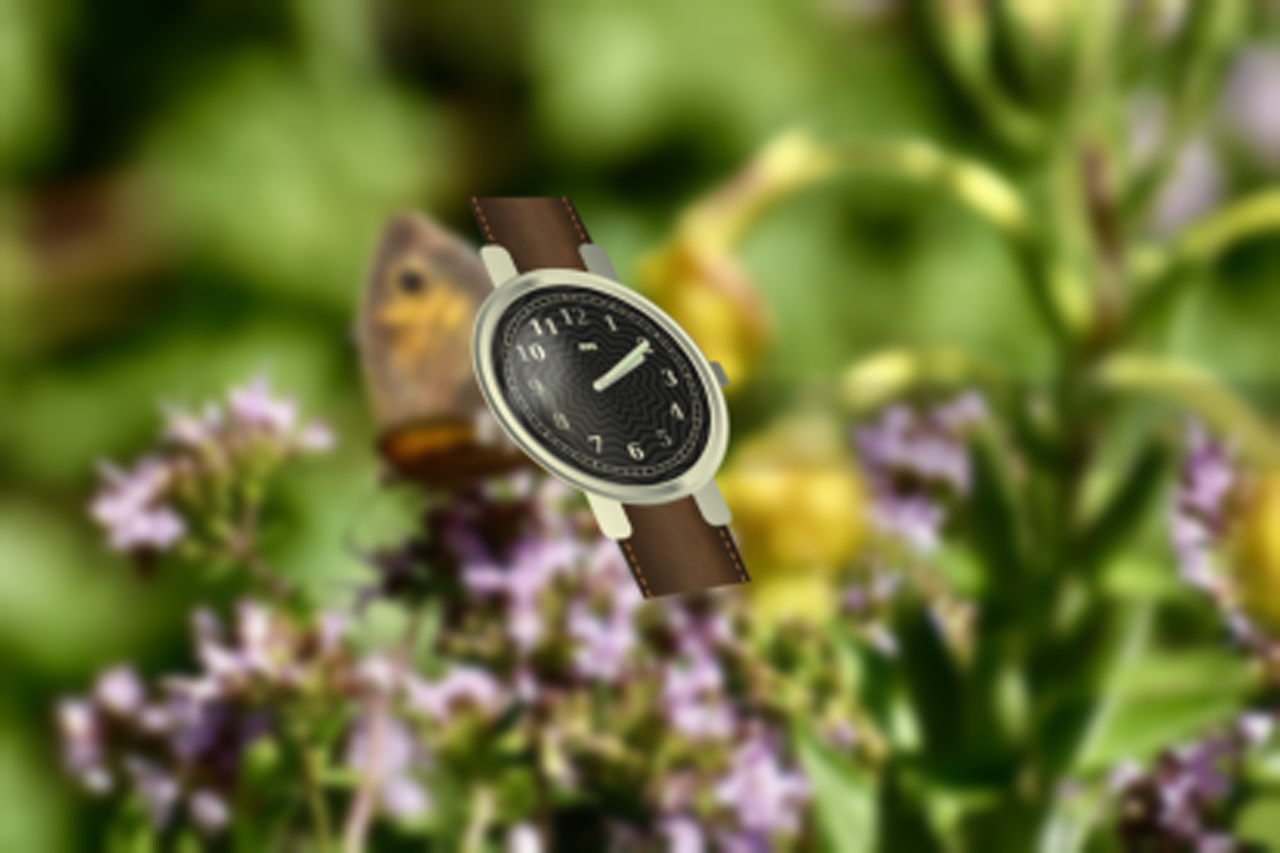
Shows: h=2 m=10
